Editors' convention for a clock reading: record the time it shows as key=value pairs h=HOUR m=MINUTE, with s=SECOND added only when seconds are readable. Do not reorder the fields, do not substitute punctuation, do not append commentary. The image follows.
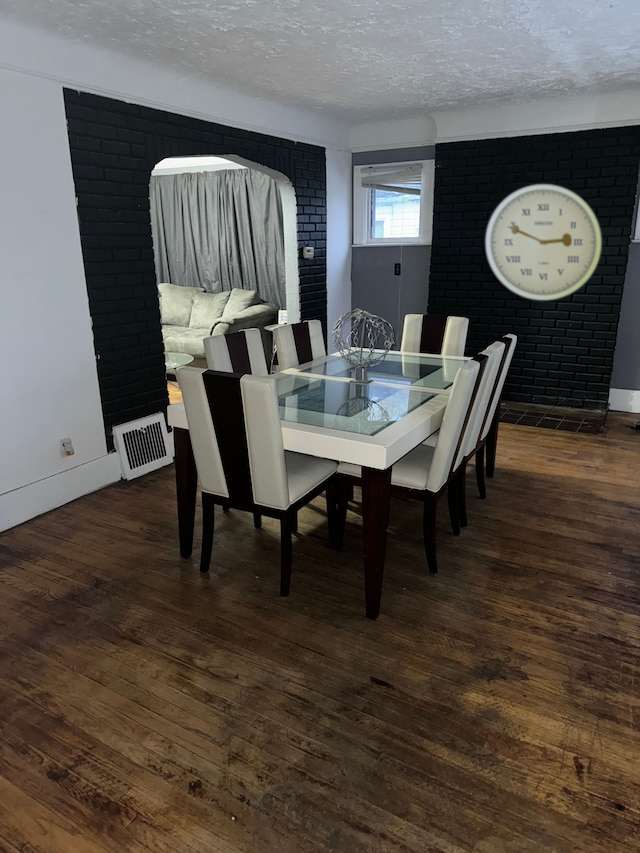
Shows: h=2 m=49
